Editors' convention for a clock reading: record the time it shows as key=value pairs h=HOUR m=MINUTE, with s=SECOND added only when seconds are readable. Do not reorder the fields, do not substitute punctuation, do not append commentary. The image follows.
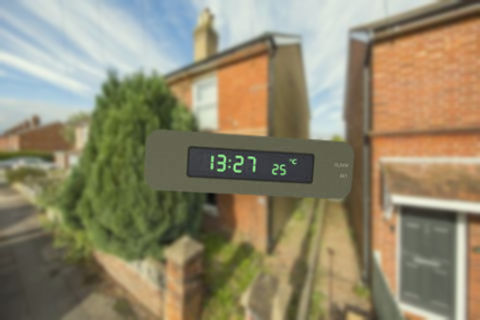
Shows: h=13 m=27
